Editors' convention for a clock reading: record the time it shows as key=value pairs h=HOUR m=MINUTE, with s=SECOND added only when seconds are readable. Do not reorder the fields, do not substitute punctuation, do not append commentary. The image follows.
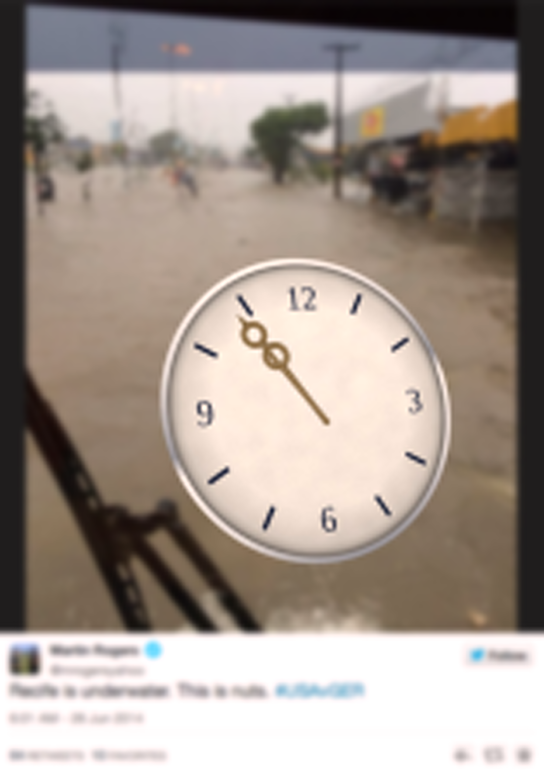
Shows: h=10 m=54
